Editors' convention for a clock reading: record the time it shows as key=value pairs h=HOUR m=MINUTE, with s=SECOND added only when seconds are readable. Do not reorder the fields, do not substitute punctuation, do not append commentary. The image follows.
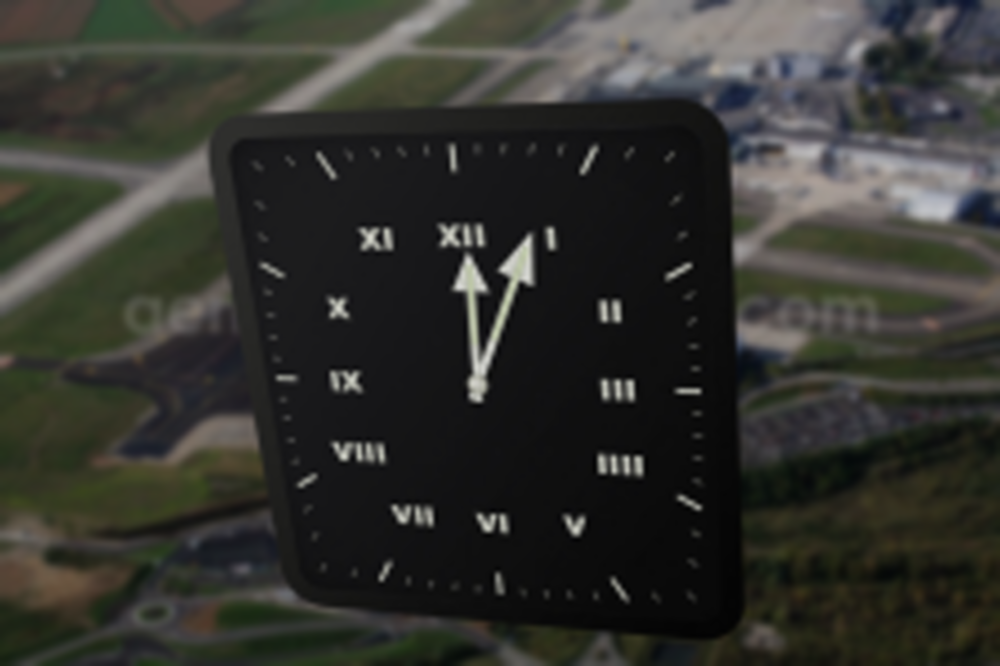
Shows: h=12 m=4
